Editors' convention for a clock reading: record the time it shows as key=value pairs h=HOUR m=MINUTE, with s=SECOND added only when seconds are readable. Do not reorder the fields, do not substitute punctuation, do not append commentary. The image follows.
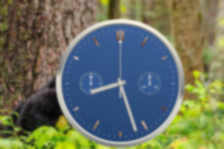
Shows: h=8 m=27
